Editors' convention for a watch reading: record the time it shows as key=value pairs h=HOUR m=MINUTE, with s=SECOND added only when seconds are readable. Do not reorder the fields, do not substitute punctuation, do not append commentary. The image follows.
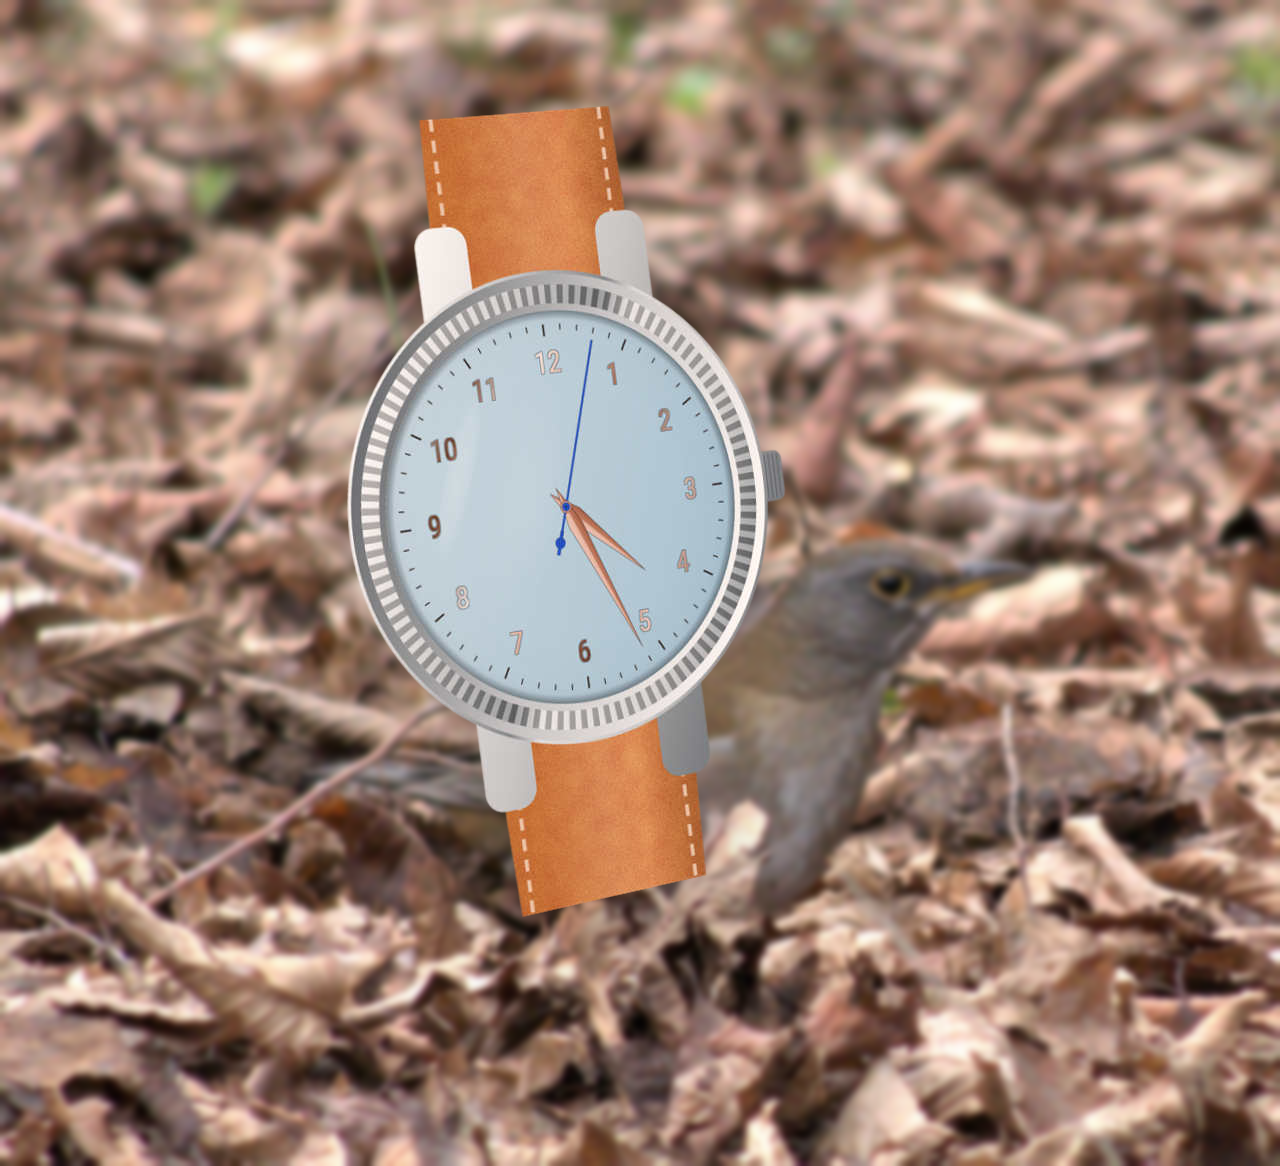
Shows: h=4 m=26 s=3
